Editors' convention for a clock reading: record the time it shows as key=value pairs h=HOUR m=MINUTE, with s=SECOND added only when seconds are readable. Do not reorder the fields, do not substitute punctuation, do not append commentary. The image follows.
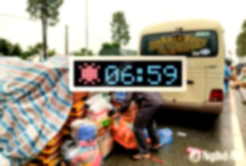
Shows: h=6 m=59
